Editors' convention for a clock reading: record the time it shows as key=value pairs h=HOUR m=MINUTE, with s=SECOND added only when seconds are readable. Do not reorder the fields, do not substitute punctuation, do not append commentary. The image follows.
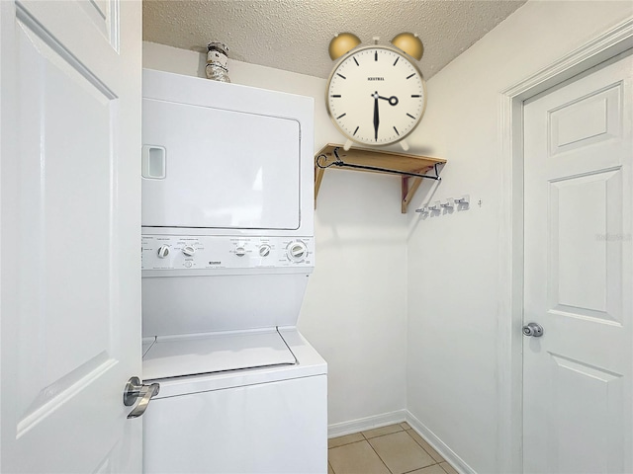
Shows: h=3 m=30
